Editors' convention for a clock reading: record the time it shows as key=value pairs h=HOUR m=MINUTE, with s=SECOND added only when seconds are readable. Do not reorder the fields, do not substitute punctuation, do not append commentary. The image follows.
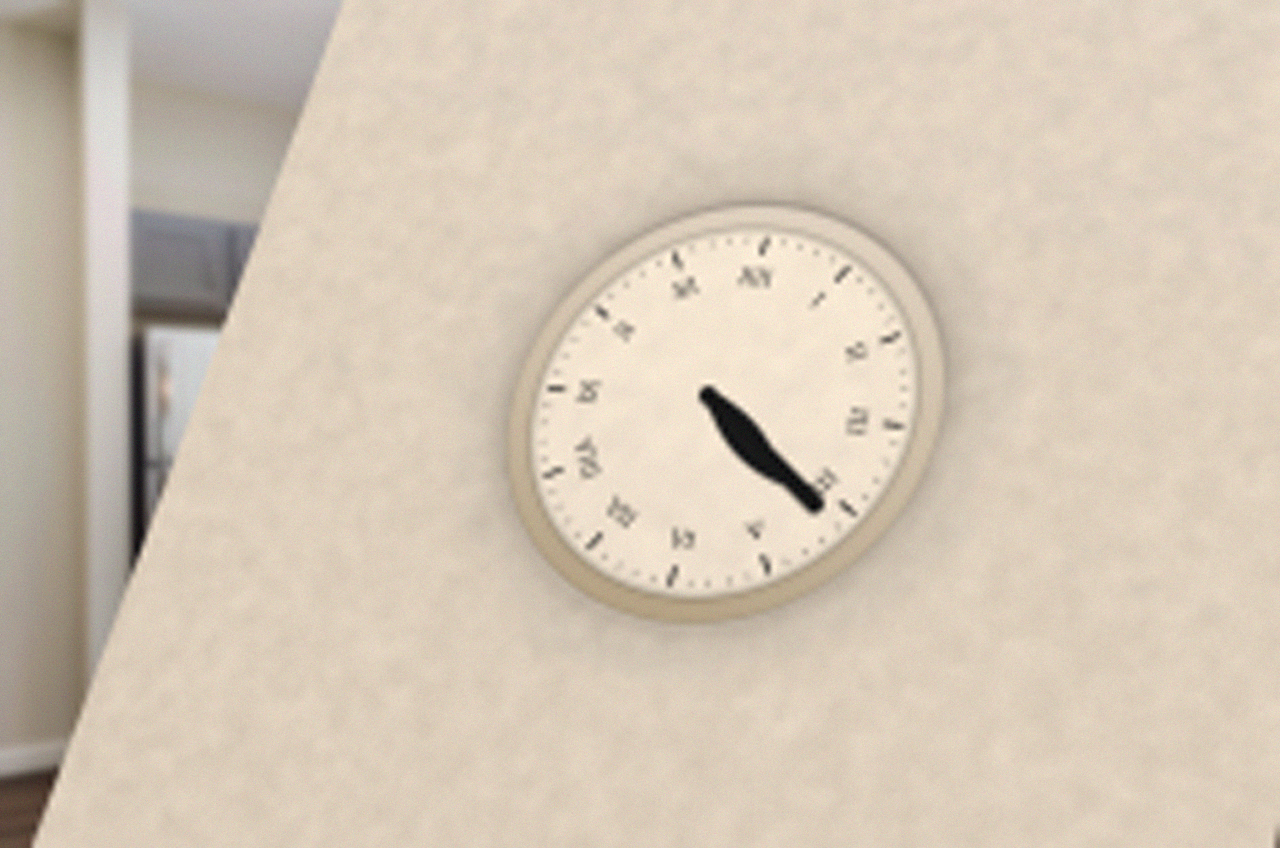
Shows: h=4 m=21
